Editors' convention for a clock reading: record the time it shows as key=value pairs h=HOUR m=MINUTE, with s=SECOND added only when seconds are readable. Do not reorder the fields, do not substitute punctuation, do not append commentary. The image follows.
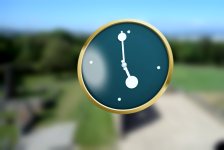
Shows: h=4 m=58
